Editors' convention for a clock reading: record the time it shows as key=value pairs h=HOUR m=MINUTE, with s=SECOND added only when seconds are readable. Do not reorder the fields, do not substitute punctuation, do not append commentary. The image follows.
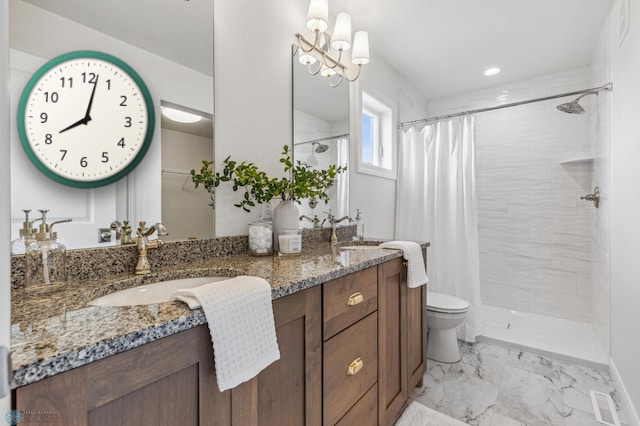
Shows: h=8 m=2
